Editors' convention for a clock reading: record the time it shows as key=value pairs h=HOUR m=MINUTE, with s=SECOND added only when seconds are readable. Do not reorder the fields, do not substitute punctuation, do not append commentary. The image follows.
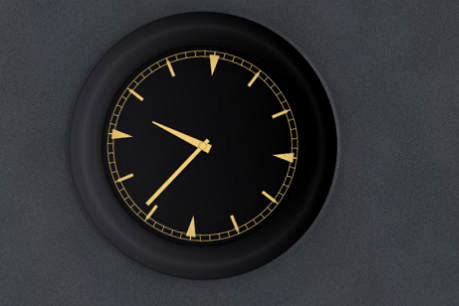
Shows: h=9 m=36
